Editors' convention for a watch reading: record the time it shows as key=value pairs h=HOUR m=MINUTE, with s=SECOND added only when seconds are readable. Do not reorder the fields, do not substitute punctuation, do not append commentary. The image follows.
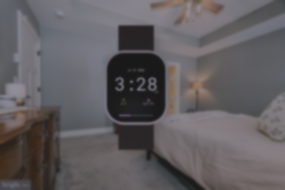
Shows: h=3 m=28
